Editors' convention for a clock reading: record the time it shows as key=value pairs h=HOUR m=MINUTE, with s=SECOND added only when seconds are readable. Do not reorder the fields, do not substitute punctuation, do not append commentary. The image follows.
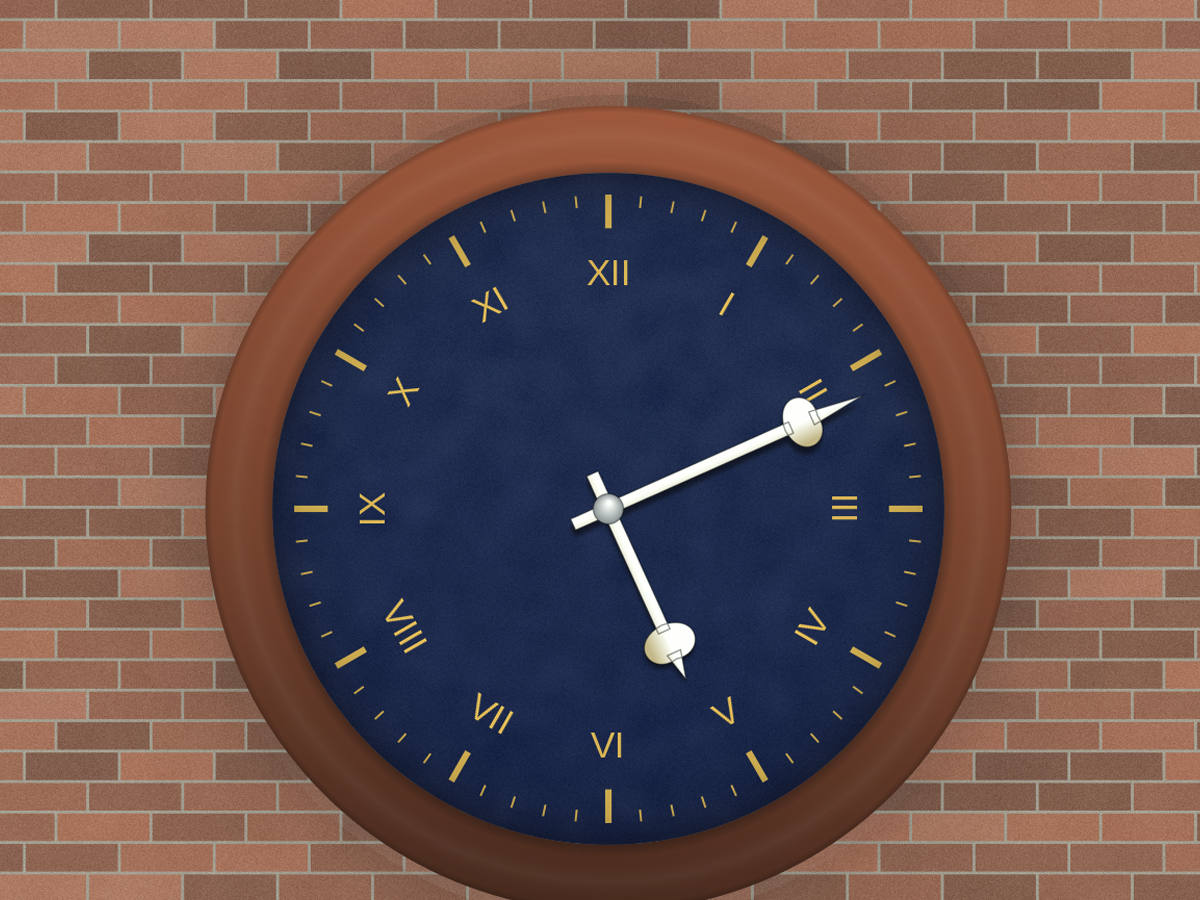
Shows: h=5 m=11
